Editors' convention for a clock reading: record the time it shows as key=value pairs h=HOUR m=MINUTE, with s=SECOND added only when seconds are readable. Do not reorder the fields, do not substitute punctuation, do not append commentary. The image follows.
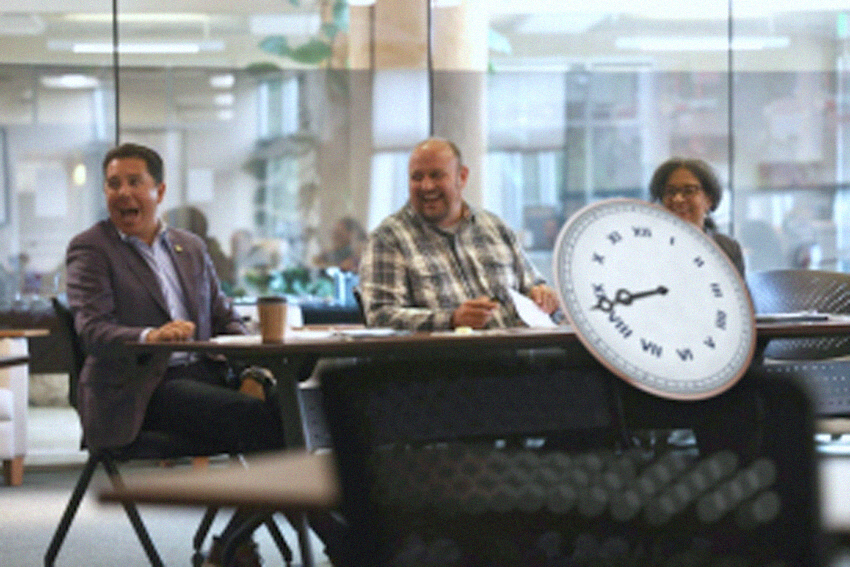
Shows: h=8 m=43
